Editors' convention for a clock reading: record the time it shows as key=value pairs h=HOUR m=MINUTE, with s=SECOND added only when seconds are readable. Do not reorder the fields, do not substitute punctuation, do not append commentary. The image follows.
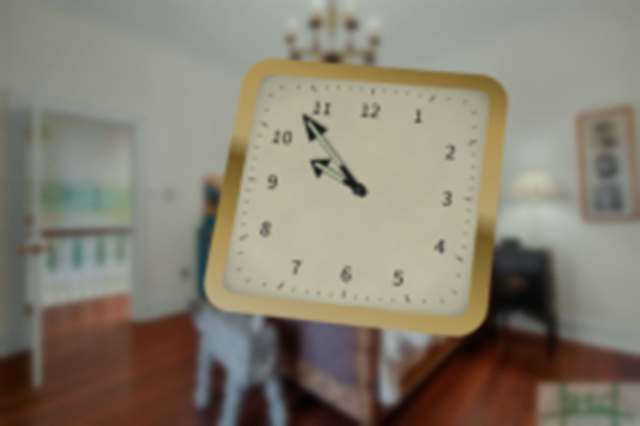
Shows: h=9 m=53
